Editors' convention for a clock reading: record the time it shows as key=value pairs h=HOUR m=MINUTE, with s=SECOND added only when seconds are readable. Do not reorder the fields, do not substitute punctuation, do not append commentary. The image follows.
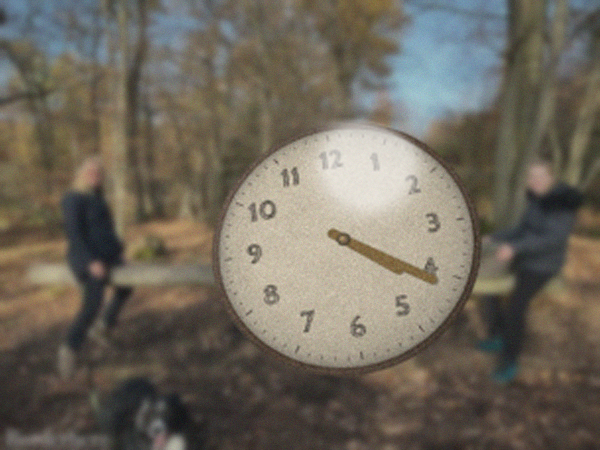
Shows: h=4 m=21
